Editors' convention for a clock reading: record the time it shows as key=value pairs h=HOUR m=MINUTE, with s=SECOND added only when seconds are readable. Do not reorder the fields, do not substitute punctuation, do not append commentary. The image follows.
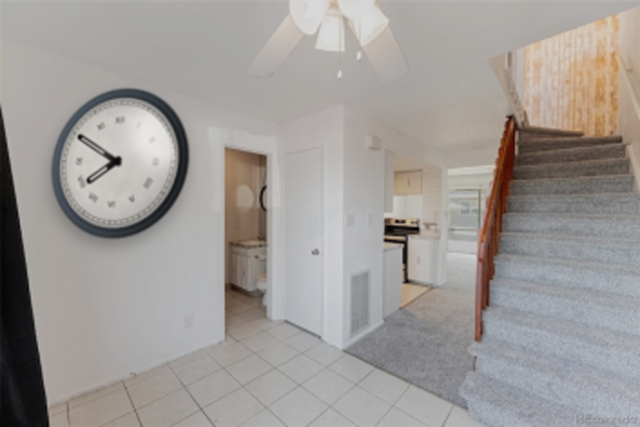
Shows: h=7 m=50
